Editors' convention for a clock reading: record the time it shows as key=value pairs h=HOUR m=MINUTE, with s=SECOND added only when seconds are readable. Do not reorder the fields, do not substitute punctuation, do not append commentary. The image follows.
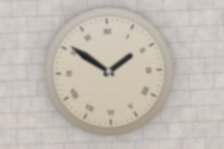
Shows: h=1 m=51
